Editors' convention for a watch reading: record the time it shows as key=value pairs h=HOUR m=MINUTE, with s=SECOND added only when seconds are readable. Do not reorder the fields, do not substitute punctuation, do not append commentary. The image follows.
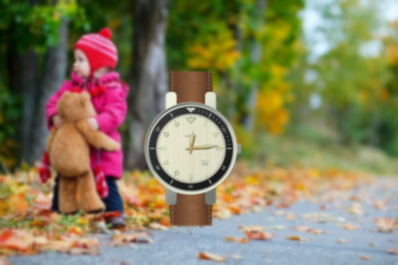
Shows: h=12 m=14
